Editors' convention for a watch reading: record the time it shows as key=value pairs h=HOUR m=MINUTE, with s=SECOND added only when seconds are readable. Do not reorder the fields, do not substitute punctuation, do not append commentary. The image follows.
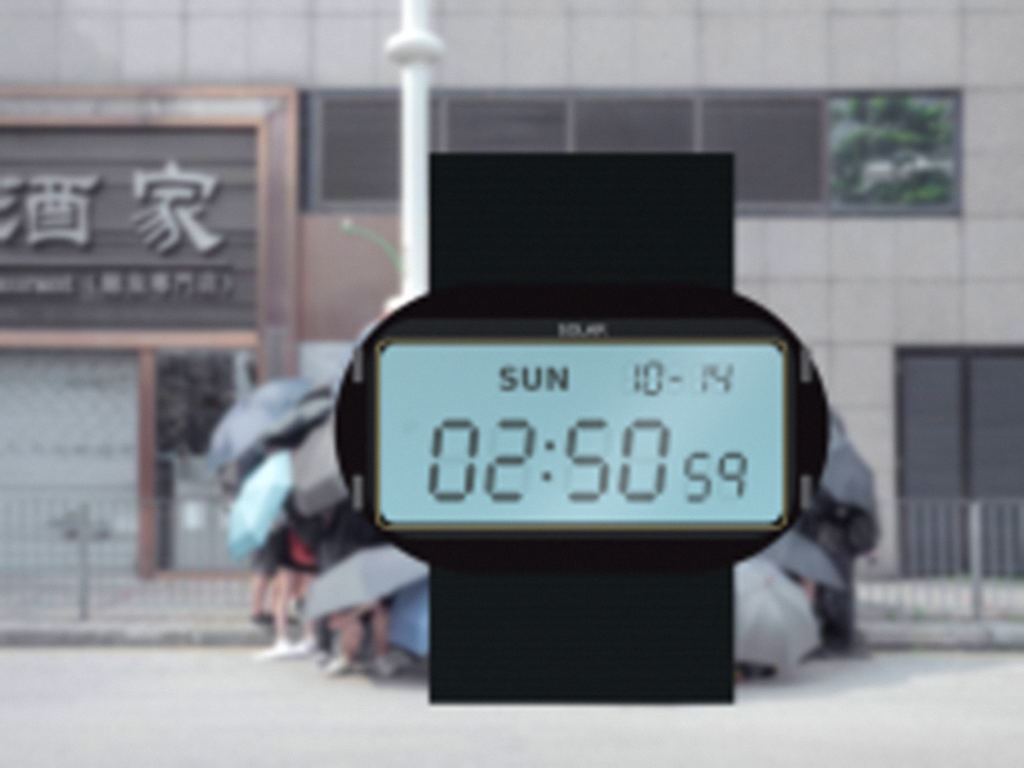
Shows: h=2 m=50 s=59
